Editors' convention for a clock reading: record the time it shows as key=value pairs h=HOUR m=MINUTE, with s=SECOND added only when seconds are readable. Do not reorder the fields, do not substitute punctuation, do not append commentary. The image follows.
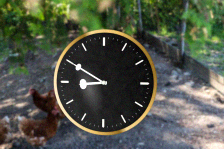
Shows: h=8 m=50
